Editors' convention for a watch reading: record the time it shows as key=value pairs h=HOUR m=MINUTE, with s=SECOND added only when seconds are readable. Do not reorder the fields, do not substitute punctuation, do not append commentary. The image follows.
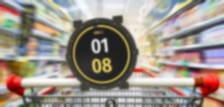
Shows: h=1 m=8
